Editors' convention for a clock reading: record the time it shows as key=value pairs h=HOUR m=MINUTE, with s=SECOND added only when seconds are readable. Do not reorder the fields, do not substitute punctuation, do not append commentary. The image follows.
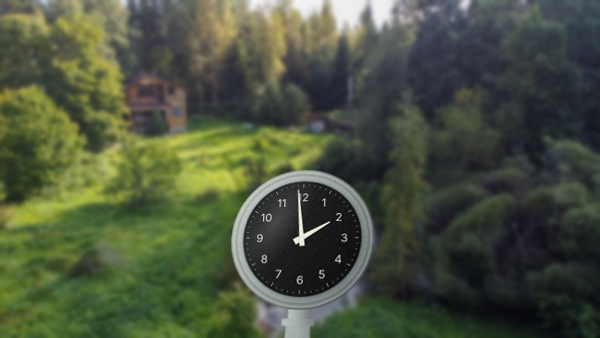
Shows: h=1 m=59
